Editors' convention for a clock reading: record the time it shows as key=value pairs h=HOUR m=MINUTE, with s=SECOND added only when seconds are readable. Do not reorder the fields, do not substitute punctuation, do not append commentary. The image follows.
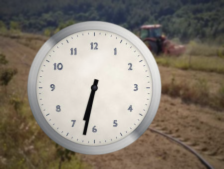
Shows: h=6 m=32
